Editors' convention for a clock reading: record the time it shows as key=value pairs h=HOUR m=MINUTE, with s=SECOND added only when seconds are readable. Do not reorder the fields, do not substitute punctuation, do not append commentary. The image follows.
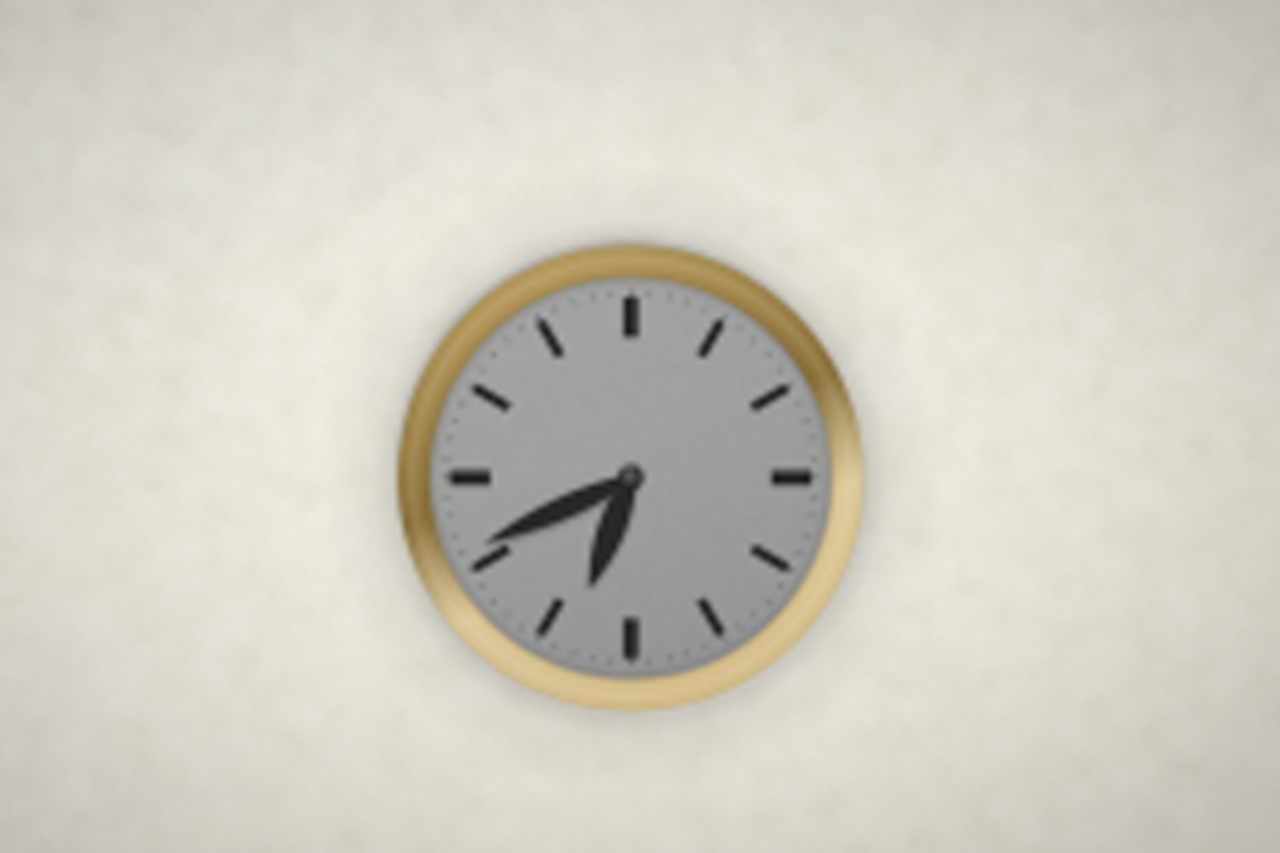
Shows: h=6 m=41
